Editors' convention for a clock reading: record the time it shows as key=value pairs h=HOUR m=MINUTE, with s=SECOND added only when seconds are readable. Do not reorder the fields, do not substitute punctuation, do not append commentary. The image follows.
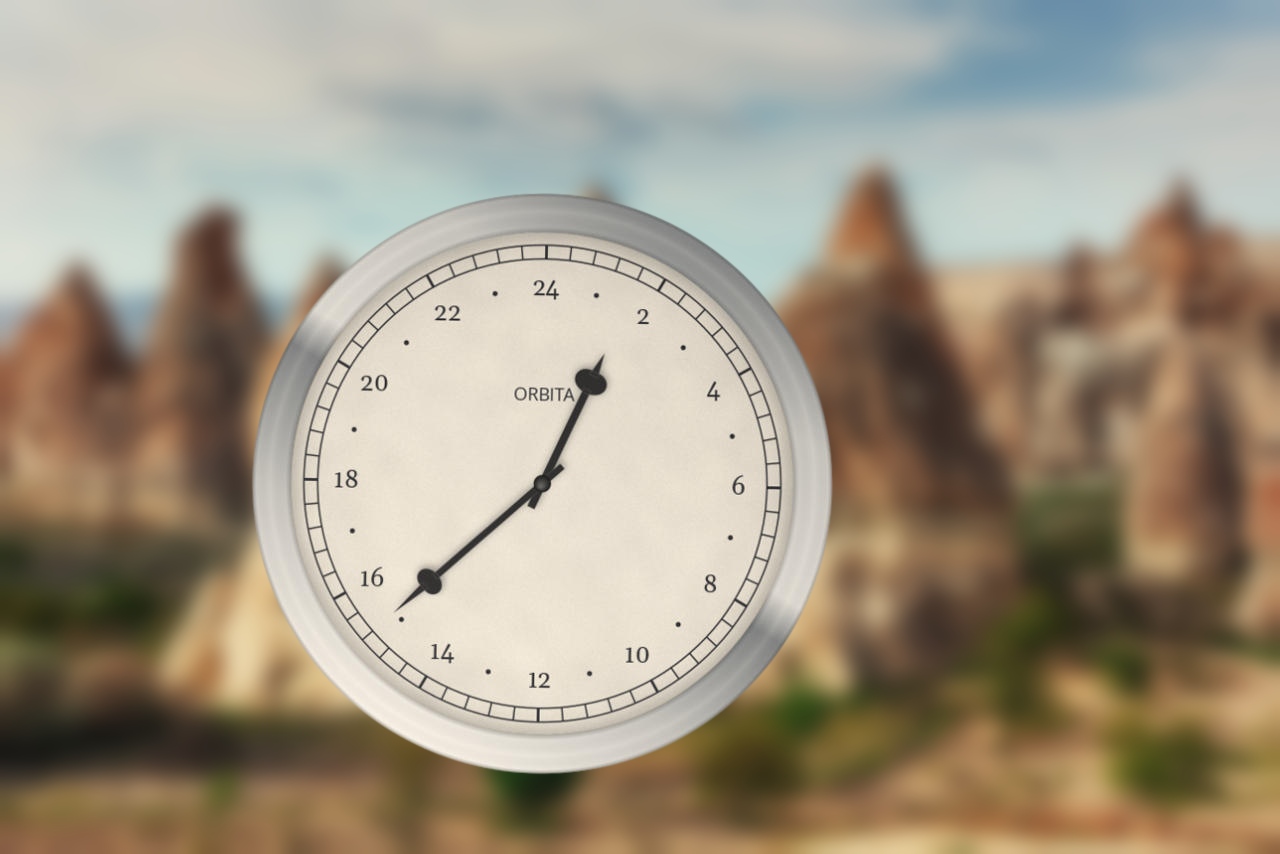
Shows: h=1 m=38
